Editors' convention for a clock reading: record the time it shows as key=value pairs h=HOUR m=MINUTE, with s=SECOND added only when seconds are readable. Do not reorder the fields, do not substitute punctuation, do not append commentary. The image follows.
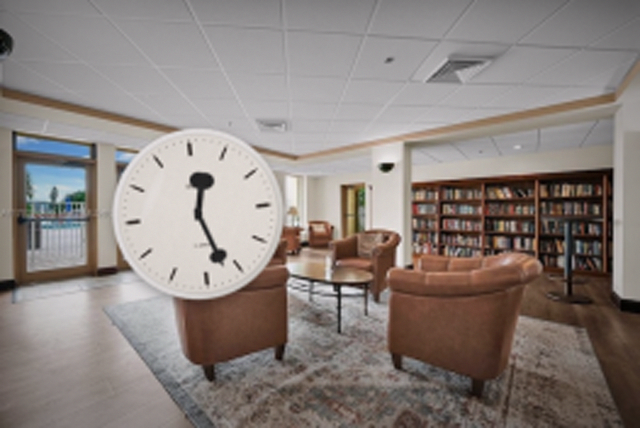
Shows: h=12 m=27
